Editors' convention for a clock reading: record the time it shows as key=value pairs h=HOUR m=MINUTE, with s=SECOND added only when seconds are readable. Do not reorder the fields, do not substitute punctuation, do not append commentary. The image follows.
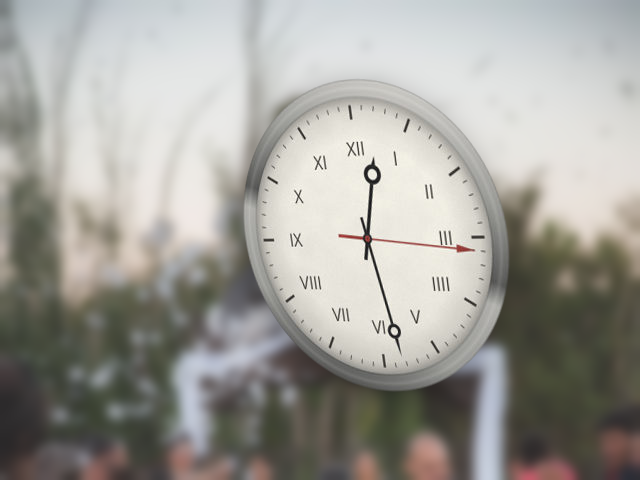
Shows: h=12 m=28 s=16
